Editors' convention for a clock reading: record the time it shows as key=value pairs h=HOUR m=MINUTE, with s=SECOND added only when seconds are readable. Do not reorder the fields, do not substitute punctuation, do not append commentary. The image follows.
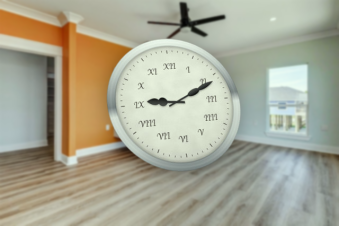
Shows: h=9 m=11
